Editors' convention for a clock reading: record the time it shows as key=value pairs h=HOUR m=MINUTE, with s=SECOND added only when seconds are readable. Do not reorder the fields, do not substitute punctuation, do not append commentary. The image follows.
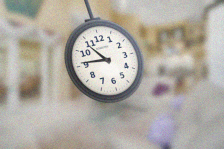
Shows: h=10 m=46
